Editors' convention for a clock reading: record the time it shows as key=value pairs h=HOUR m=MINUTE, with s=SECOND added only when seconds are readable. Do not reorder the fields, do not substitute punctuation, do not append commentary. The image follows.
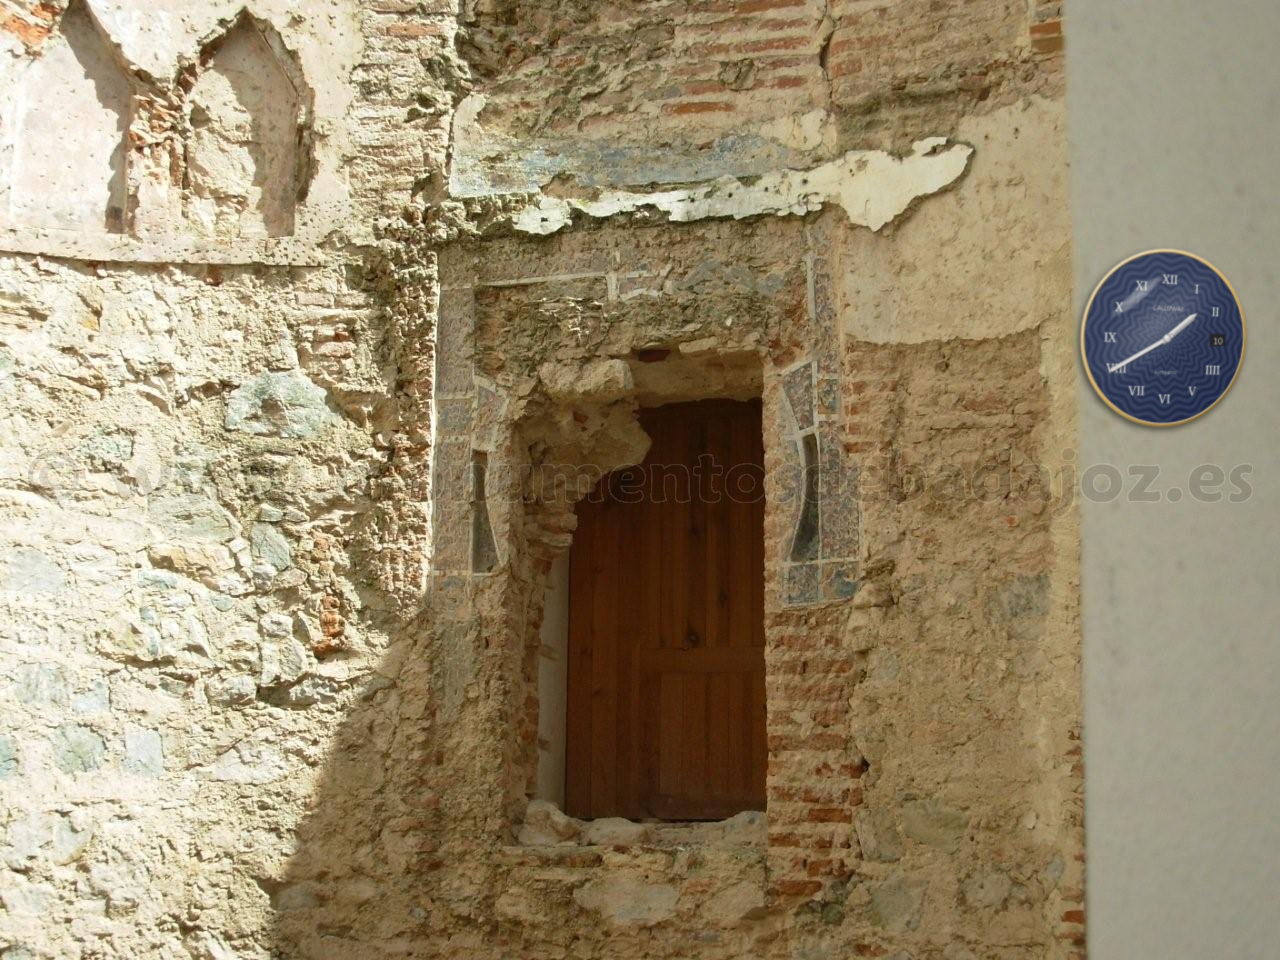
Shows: h=1 m=40
